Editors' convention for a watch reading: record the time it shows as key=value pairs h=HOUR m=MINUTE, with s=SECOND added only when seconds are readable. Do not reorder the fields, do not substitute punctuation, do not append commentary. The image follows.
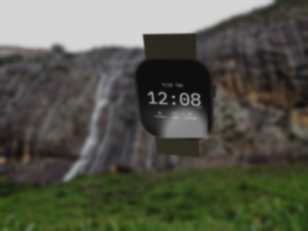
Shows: h=12 m=8
